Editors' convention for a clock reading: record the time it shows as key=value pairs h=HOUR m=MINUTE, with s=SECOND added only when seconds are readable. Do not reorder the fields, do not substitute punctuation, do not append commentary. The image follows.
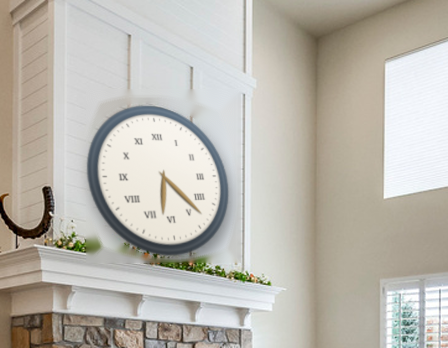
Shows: h=6 m=23
